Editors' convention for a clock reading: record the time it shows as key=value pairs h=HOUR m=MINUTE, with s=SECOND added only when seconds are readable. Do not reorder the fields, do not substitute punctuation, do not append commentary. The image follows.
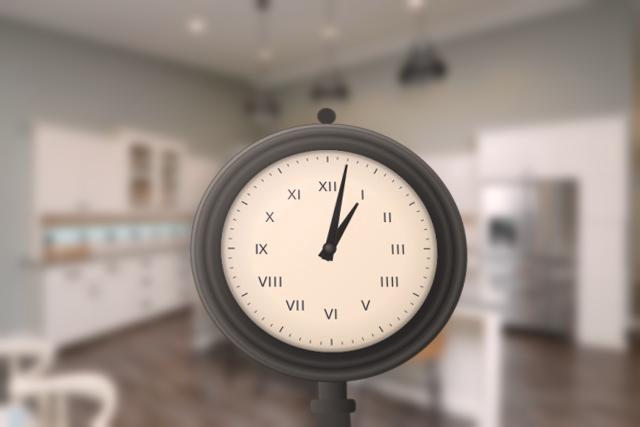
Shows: h=1 m=2
